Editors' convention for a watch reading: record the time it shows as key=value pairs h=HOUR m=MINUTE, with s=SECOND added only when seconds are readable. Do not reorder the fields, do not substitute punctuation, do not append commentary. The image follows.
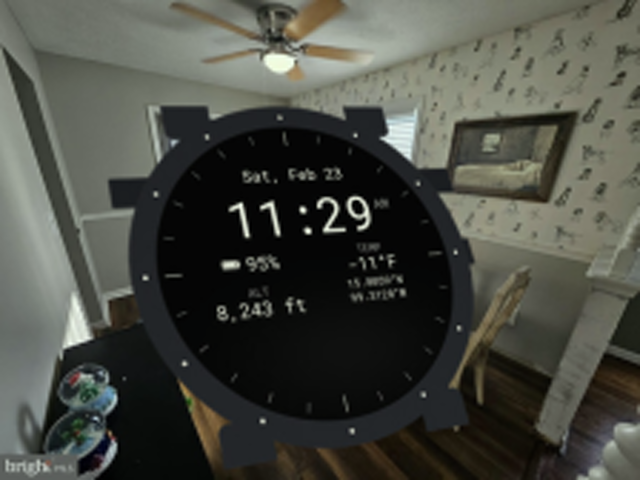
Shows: h=11 m=29
